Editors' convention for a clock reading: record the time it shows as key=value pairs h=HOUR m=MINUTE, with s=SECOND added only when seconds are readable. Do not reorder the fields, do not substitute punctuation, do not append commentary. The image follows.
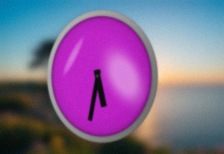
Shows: h=5 m=32
